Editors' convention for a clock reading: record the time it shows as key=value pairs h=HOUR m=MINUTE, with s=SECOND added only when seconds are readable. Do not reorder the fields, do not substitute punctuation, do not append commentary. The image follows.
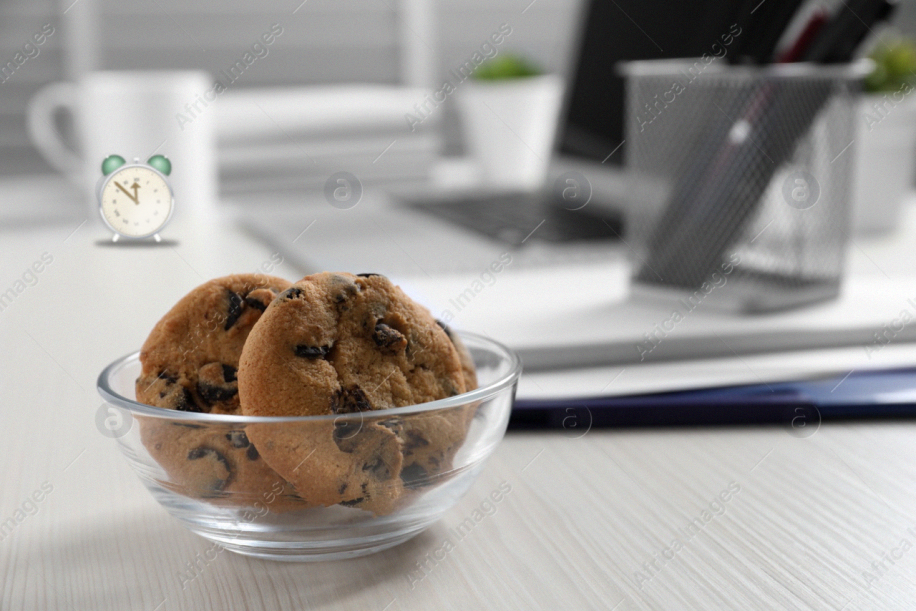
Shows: h=11 m=52
